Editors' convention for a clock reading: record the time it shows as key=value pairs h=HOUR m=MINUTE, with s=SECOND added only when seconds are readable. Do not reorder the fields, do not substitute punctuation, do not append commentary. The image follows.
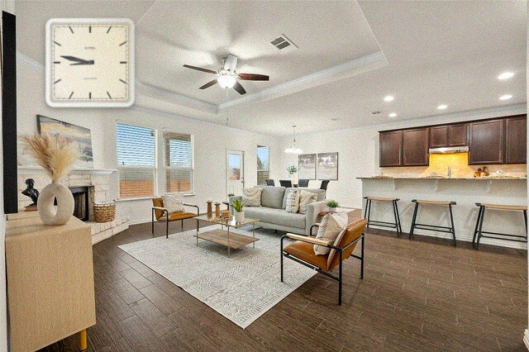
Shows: h=8 m=47
